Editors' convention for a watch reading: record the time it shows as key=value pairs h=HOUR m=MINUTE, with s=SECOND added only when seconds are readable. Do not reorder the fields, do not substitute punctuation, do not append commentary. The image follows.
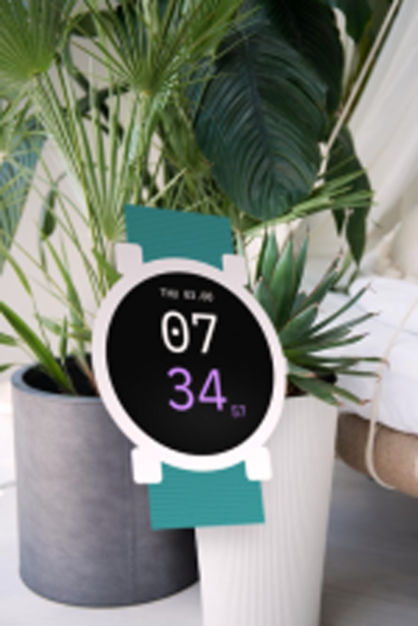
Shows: h=7 m=34
